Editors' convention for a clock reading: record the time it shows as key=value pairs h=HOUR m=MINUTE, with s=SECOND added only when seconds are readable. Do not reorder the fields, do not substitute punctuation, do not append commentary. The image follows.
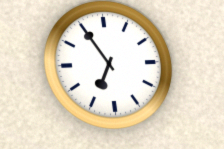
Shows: h=6 m=55
